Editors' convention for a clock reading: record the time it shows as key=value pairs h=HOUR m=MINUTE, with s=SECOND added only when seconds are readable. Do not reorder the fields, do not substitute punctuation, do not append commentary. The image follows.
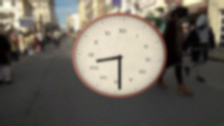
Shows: h=8 m=29
